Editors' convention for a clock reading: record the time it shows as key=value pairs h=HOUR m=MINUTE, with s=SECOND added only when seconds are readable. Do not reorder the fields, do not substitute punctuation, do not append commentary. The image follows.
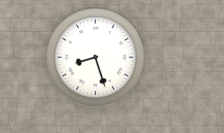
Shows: h=8 m=27
